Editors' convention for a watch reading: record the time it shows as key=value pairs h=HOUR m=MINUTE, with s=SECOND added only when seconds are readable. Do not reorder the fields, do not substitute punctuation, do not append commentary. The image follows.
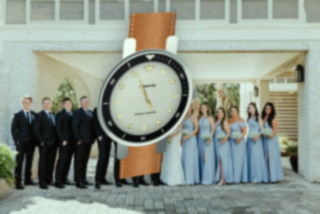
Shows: h=4 m=56
